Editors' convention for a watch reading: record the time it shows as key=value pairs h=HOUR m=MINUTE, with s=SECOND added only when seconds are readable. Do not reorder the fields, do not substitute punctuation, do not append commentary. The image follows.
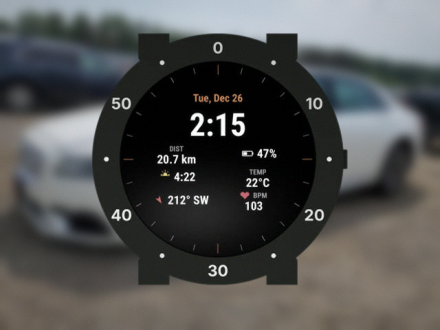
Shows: h=2 m=15
